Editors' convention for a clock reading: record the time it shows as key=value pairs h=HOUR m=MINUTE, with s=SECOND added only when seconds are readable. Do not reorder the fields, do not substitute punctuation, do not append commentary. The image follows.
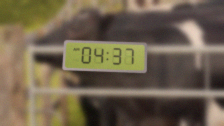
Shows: h=4 m=37
